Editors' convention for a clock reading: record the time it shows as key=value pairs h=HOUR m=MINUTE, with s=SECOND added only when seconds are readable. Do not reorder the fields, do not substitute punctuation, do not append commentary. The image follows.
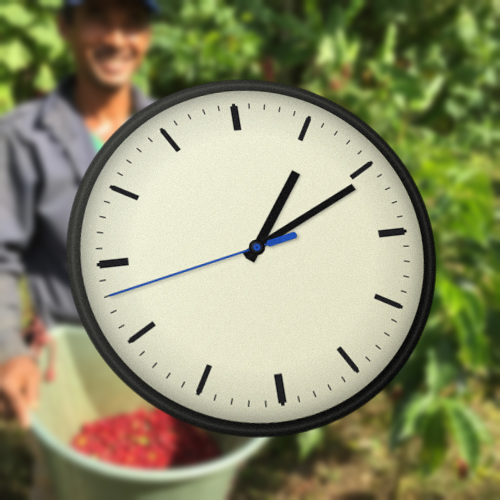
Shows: h=1 m=10 s=43
